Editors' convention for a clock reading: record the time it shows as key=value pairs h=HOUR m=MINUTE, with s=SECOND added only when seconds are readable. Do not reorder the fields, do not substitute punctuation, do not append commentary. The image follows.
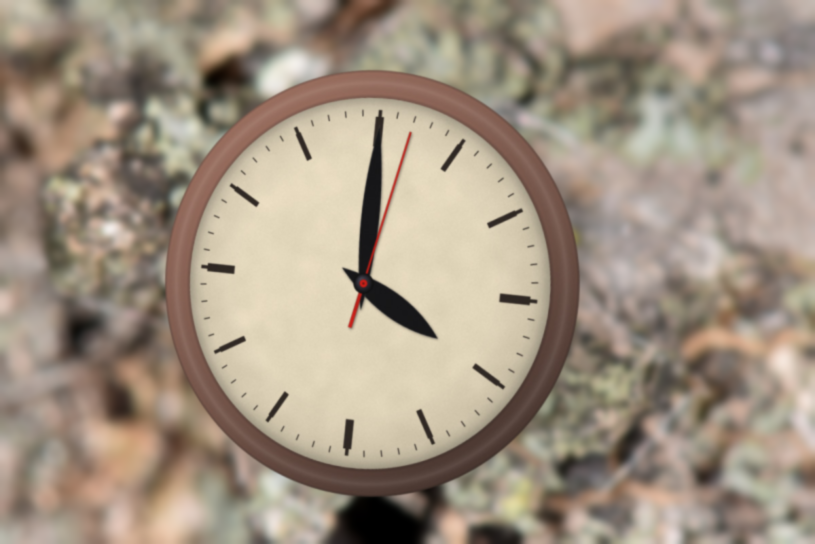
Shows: h=4 m=0 s=2
